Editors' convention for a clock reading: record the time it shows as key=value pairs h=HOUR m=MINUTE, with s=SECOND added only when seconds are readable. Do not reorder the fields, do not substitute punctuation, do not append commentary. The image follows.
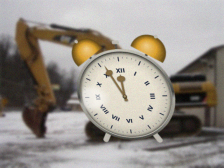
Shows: h=11 m=56
